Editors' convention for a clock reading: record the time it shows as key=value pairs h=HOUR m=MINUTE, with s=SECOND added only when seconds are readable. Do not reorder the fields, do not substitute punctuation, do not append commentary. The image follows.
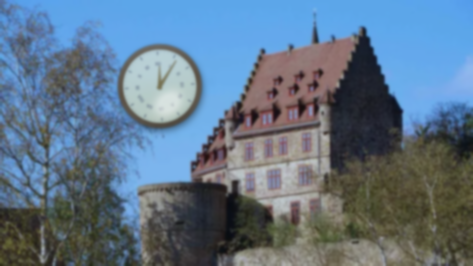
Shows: h=12 m=6
